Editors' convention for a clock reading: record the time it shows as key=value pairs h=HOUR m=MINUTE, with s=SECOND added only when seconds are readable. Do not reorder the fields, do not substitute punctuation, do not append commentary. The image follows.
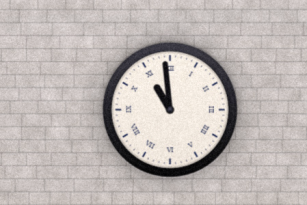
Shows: h=10 m=59
